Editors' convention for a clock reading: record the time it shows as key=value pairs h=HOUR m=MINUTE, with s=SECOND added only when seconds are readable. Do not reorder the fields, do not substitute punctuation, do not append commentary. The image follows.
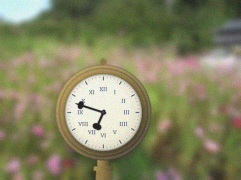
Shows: h=6 m=48
